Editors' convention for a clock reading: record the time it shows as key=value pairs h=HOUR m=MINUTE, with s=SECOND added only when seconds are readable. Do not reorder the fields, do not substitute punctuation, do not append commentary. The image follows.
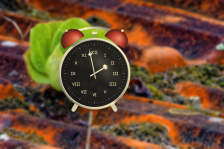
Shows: h=1 m=58
